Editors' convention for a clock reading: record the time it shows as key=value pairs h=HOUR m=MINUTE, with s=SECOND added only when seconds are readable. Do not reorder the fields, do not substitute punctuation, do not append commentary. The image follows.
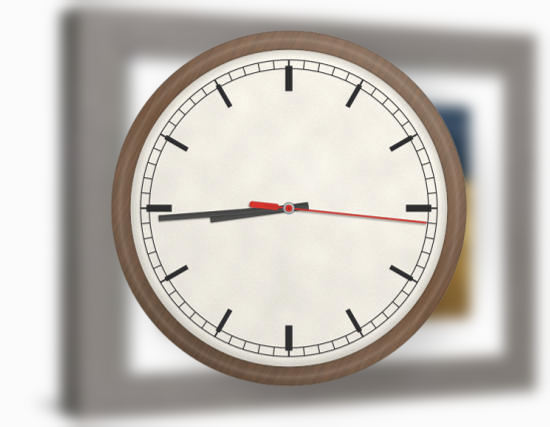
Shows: h=8 m=44 s=16
